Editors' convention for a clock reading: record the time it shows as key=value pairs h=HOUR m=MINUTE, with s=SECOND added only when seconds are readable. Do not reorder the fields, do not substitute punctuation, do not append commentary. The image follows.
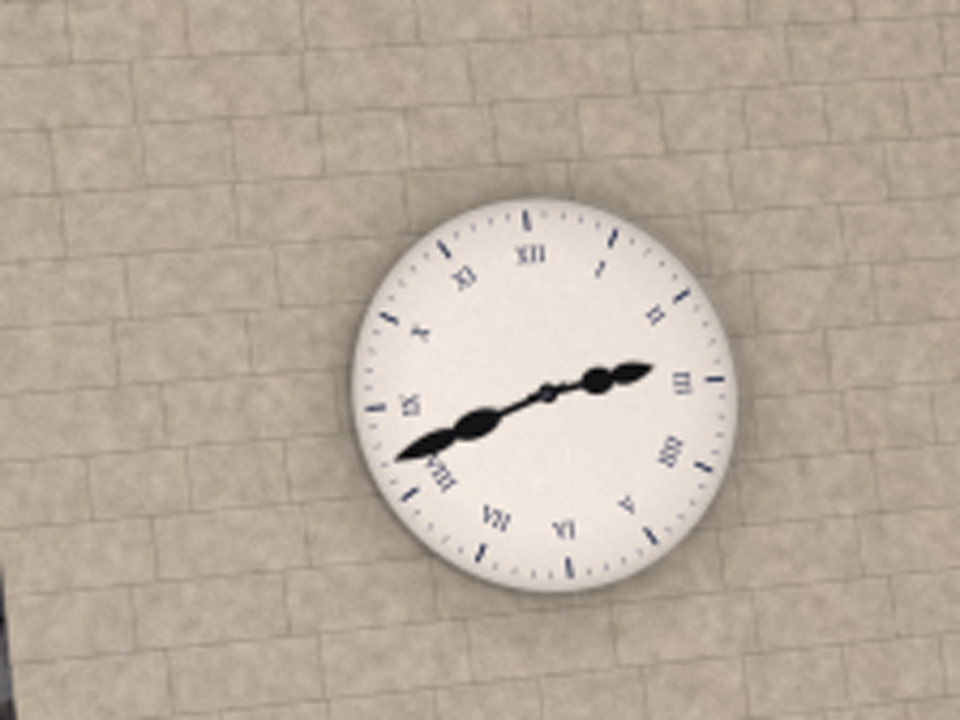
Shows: h=2 m=42
